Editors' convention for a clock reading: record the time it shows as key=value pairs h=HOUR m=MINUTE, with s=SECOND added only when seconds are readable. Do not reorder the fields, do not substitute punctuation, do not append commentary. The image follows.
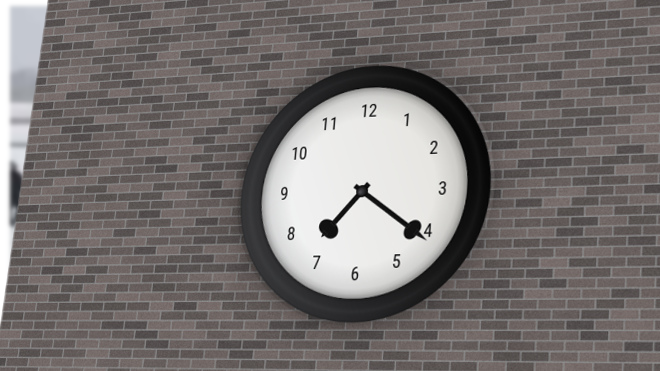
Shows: h=7 m=21
